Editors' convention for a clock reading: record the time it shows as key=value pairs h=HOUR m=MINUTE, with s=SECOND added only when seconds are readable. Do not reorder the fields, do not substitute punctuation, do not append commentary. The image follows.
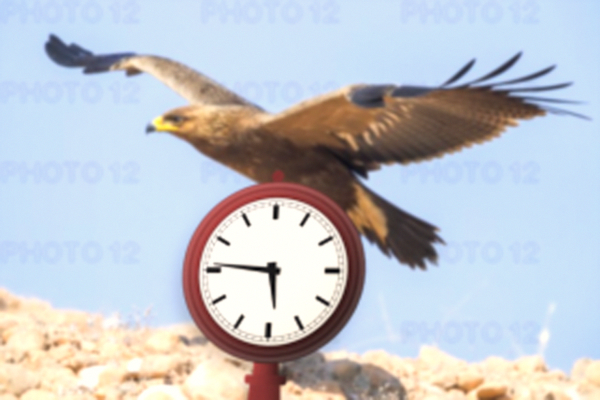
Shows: h=5 m=46
